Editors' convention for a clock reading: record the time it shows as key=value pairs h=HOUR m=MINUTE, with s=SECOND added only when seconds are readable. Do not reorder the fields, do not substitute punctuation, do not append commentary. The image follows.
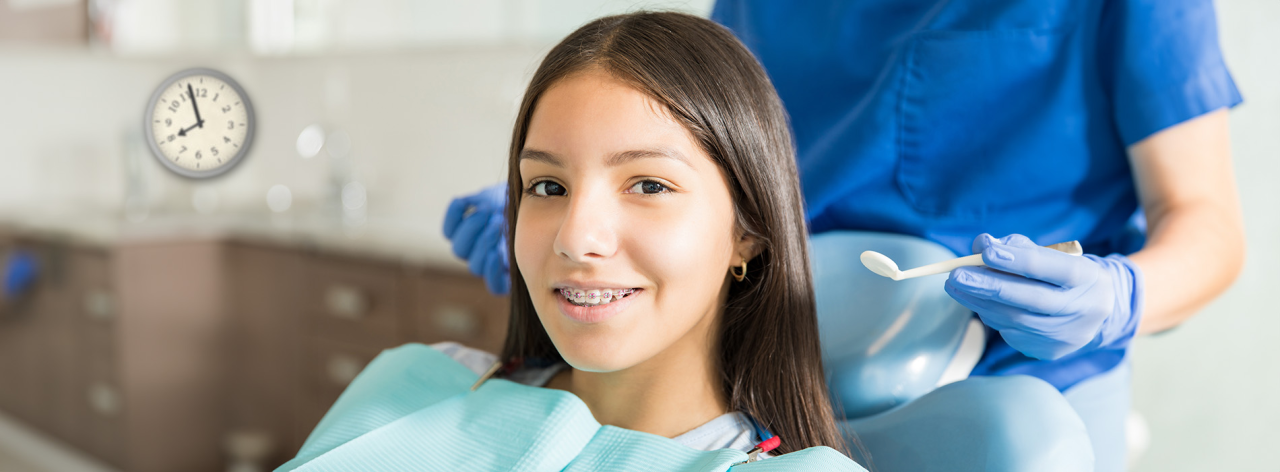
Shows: h=7 m=57
